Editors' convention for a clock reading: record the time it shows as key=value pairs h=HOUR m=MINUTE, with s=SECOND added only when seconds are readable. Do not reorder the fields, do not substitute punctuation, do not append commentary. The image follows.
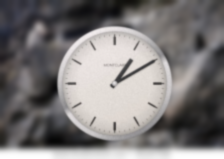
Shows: h=1 m=10
